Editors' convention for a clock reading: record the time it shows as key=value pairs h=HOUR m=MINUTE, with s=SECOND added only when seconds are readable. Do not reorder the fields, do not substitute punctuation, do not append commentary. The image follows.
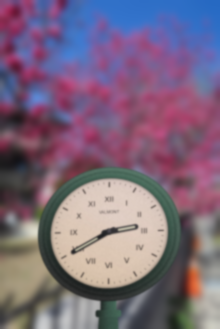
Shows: h=2 m=40
